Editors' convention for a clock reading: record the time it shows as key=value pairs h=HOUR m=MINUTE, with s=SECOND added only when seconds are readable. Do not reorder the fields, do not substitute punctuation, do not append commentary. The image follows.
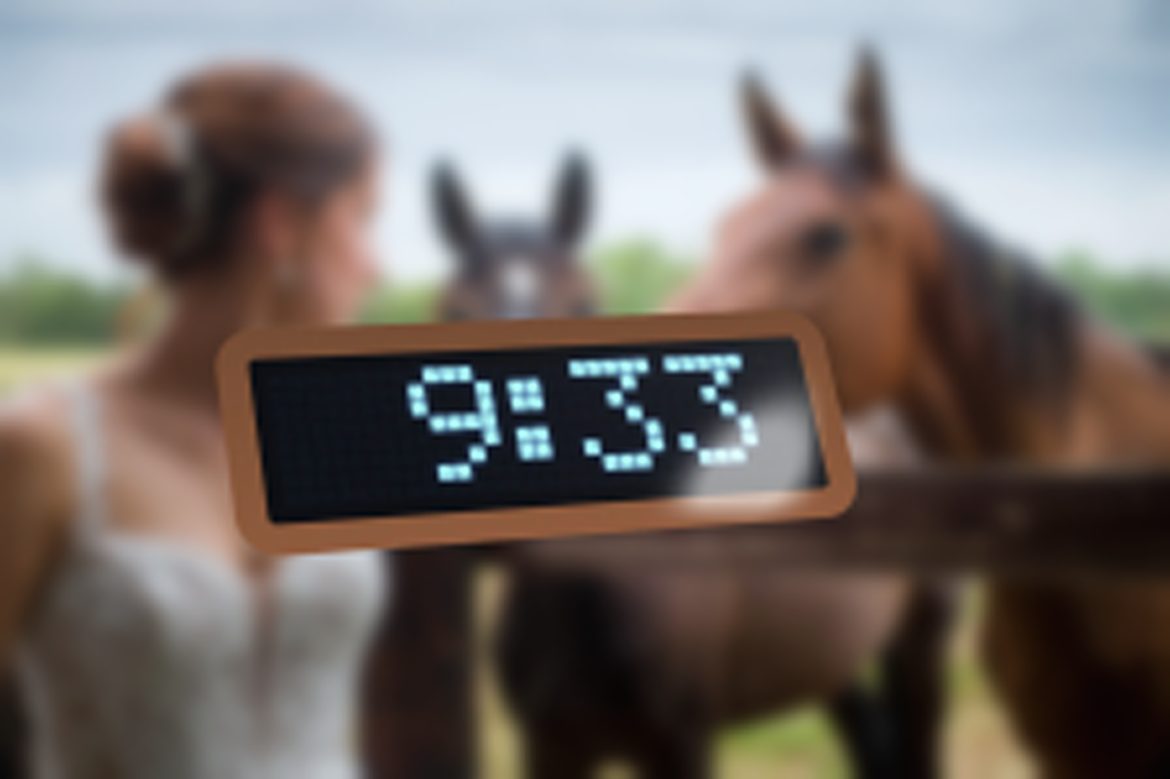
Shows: h=9 m=33
